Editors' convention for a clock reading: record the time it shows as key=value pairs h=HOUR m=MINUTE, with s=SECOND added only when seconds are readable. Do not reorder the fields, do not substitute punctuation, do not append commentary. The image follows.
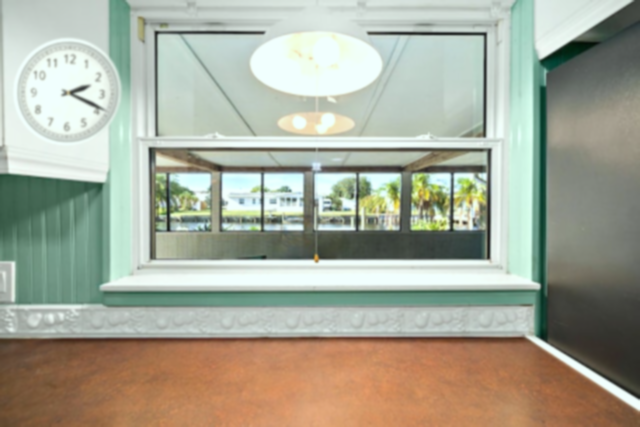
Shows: h=2 m=19
